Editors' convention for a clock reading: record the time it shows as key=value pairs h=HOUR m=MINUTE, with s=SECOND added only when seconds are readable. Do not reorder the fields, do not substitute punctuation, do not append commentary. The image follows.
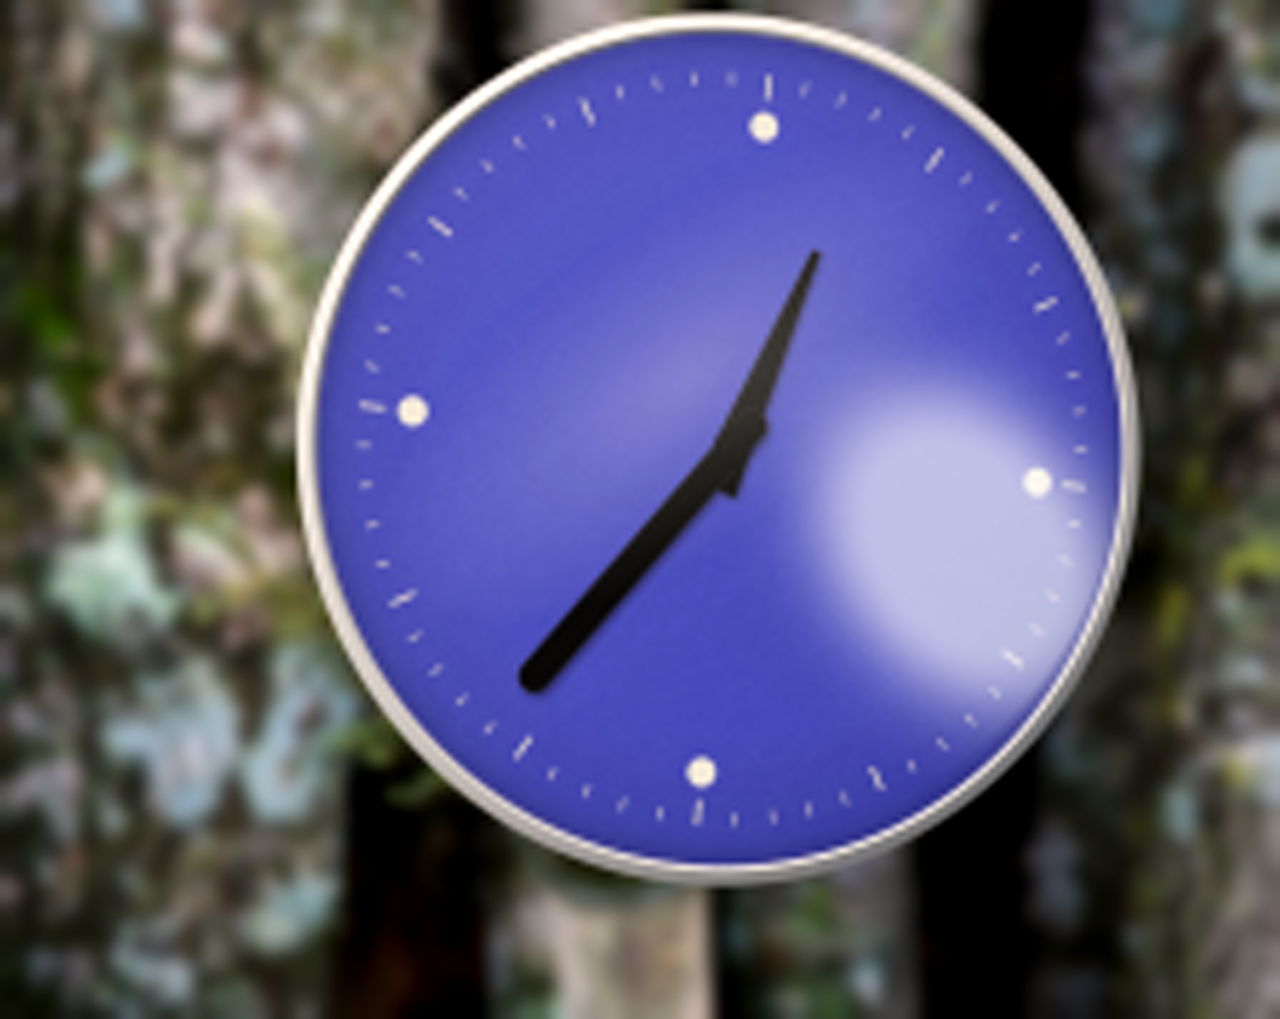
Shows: h=12 m=36
